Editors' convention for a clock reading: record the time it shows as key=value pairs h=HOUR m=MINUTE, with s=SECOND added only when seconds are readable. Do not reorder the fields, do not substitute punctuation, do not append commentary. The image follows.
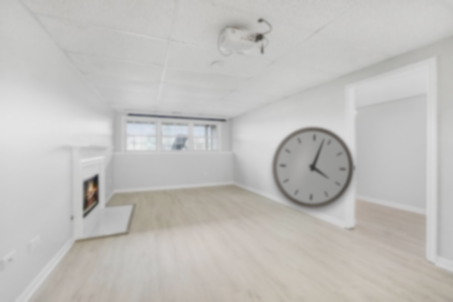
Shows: h=4 m=3
